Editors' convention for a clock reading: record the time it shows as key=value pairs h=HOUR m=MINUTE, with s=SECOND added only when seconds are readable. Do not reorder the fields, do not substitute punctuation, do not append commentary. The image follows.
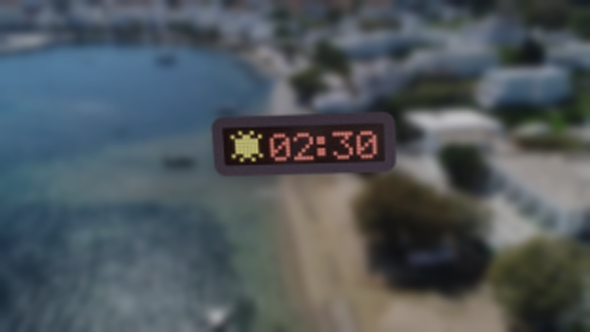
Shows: h=2 m=30
